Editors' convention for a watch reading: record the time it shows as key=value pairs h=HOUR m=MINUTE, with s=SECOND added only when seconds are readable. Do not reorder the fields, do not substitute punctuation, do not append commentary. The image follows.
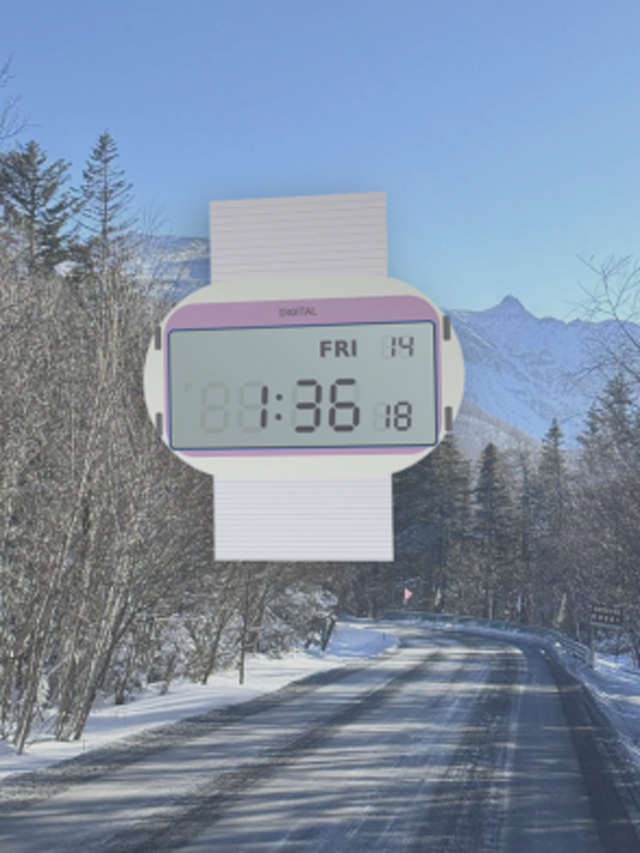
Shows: h=1 m=36 s=18
